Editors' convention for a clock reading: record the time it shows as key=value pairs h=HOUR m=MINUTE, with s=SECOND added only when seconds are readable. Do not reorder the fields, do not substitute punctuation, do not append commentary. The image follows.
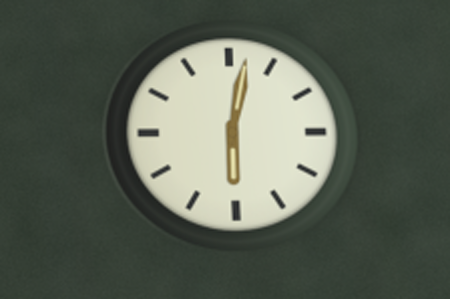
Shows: h=6 m=2
